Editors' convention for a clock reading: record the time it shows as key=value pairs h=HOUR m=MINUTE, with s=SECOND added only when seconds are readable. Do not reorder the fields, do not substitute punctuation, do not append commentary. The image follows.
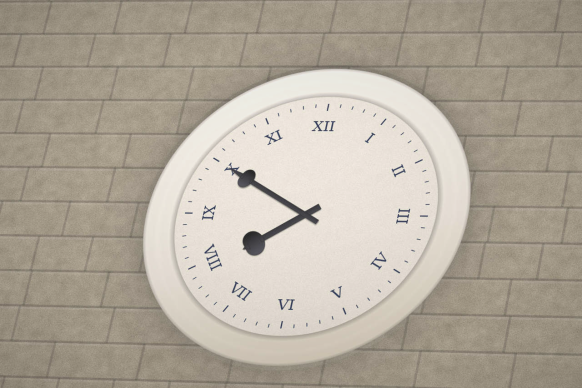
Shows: h=7 m=50
